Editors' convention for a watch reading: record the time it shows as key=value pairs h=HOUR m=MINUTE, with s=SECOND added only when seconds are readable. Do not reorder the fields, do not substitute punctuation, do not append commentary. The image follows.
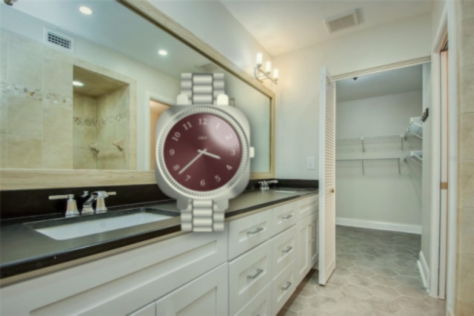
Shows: h=3 m=38
